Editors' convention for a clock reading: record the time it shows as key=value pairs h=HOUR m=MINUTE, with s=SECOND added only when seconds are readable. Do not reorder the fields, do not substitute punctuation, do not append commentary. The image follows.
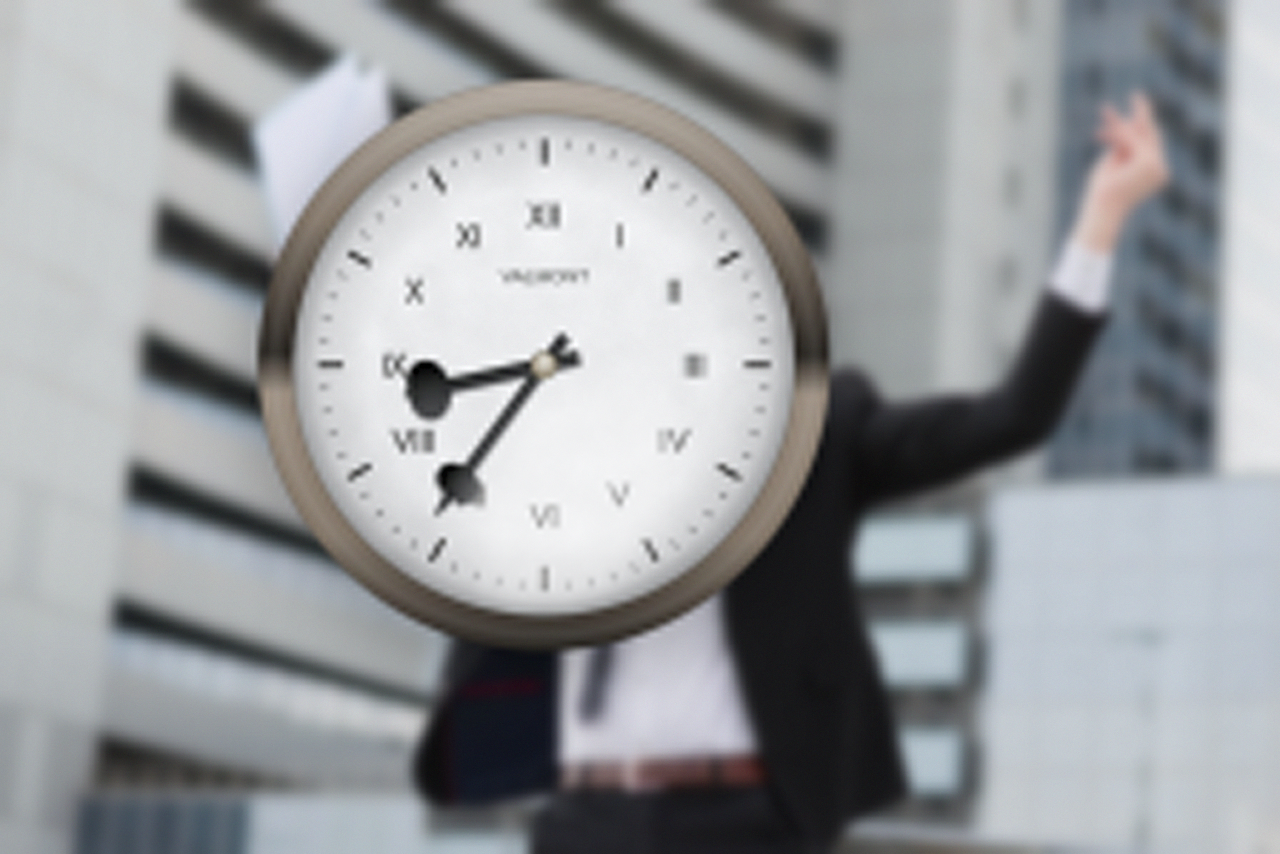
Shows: h=8 m=36
